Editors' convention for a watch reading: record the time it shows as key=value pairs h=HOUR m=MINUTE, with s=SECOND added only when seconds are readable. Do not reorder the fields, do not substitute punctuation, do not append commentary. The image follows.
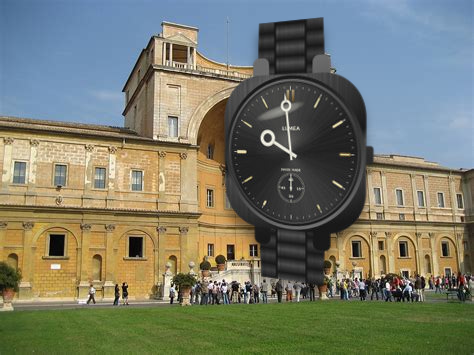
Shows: h=9 m=59
